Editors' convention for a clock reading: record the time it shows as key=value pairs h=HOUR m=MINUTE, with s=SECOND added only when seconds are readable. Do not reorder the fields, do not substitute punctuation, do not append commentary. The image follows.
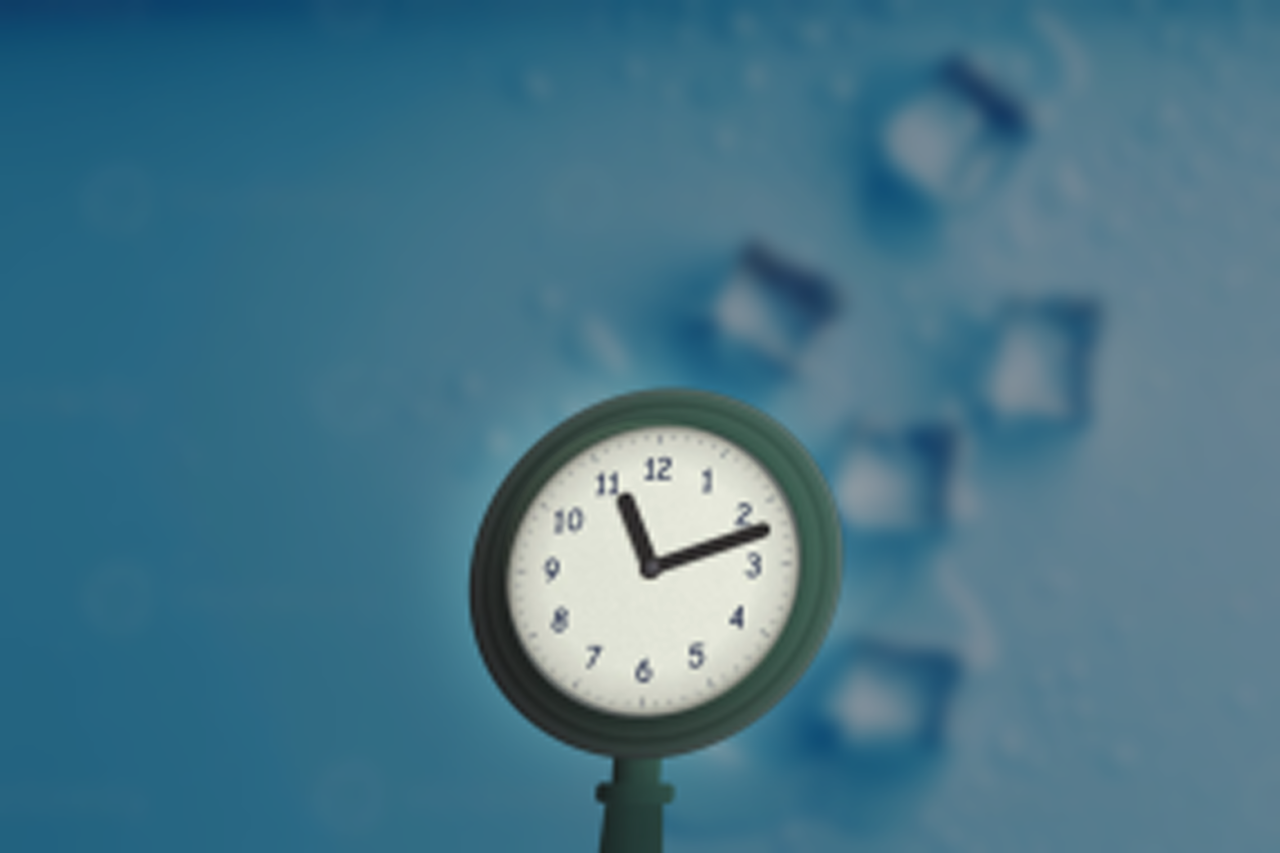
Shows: h=11 m=12
